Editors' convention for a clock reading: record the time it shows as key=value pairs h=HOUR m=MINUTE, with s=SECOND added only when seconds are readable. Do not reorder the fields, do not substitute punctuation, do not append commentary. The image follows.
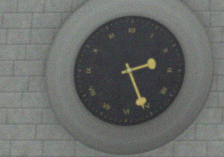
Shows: h=2 m=26
